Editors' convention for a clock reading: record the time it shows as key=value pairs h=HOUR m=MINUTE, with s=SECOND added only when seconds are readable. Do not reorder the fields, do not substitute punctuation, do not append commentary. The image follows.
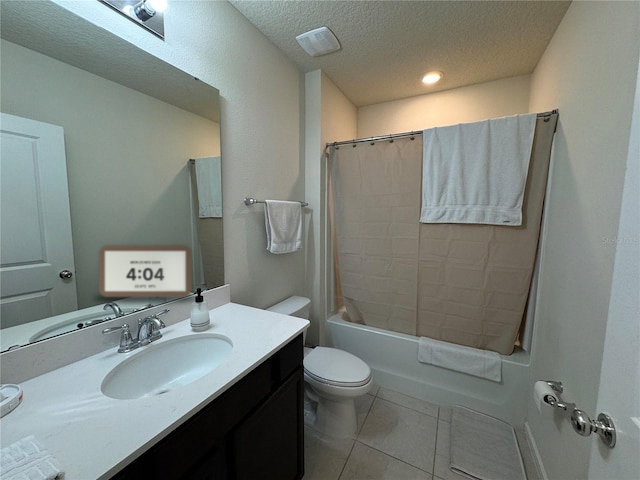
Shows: h=4 m=4
